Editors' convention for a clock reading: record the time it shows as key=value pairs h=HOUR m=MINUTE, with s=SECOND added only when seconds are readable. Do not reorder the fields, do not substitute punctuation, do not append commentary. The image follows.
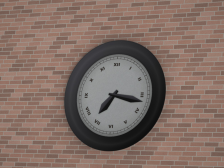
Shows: h=7 m=17
